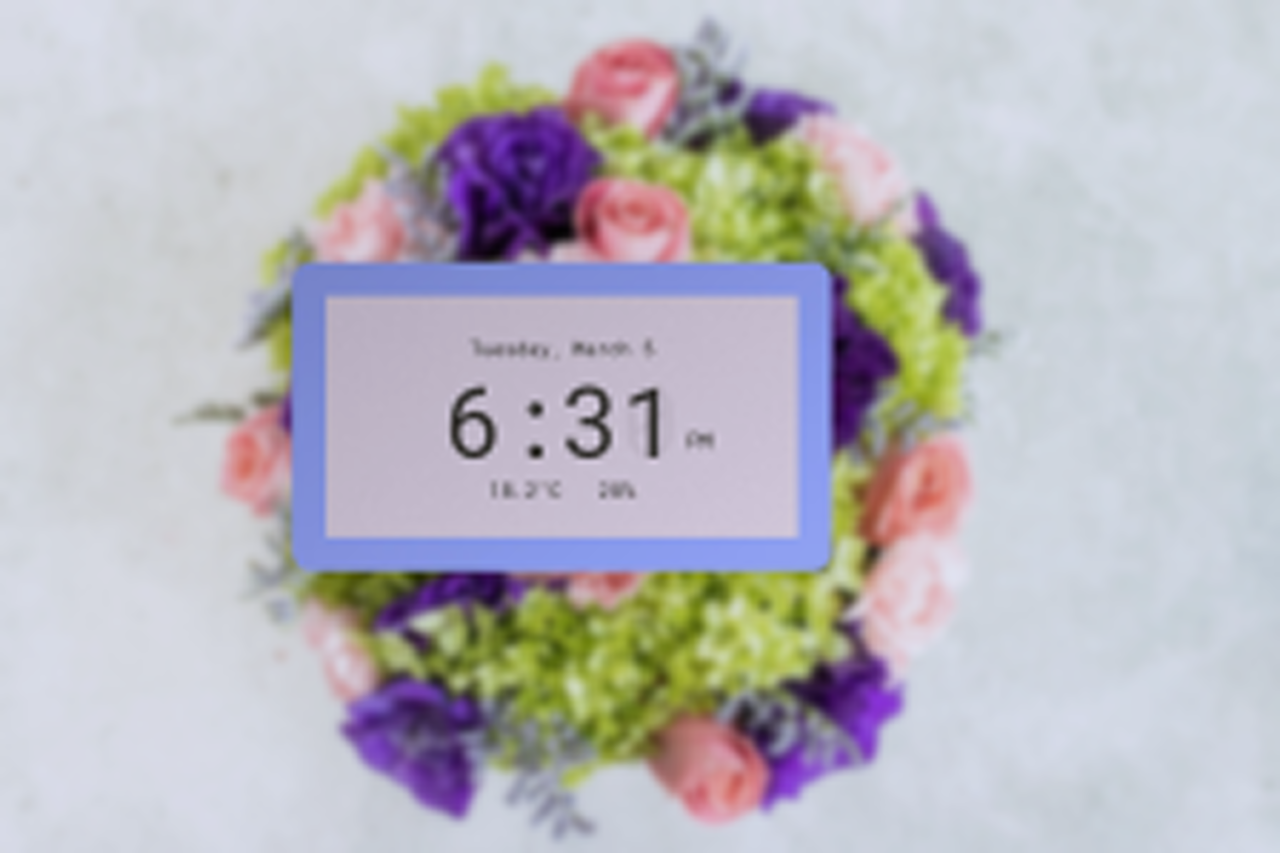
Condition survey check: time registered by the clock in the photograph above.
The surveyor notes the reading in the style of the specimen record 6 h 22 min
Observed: 6 h 31 min
